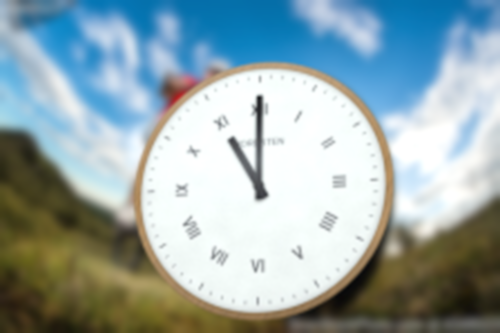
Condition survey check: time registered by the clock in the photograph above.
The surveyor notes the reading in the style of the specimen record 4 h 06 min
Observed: 11 h 00 min
